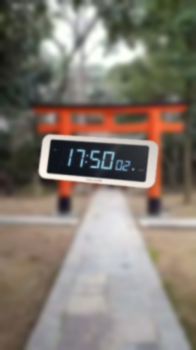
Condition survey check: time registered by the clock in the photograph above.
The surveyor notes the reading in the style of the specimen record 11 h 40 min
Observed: 17 h 50 min
